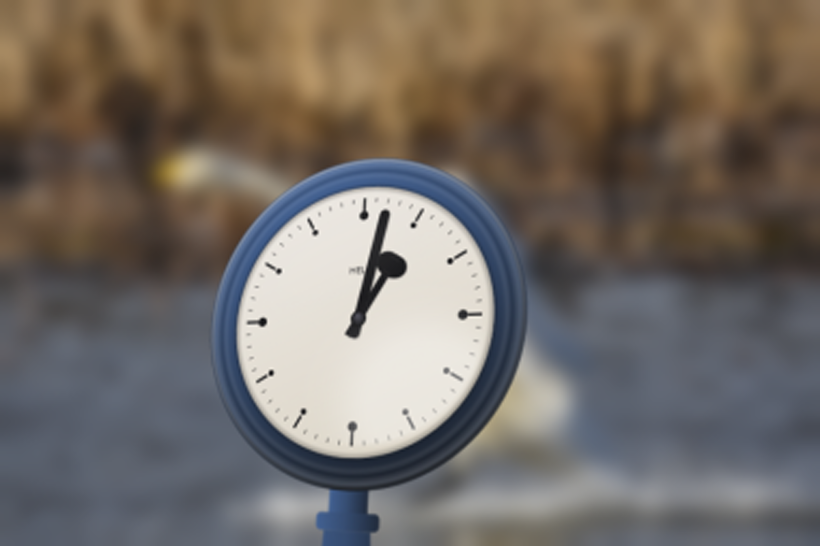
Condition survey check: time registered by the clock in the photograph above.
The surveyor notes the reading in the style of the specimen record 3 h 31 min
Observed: 1 h 02 min
